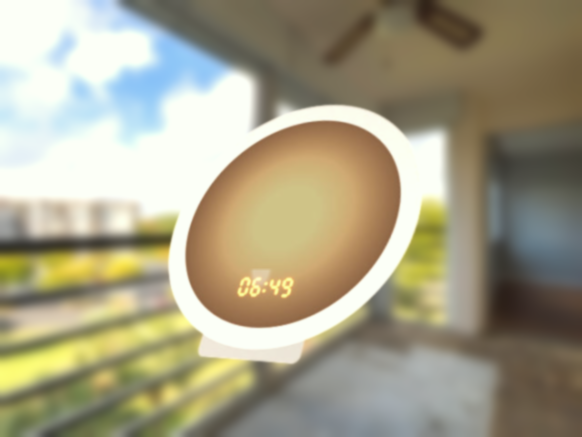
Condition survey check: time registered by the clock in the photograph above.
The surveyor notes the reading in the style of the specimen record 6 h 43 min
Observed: 6 h 49 min
